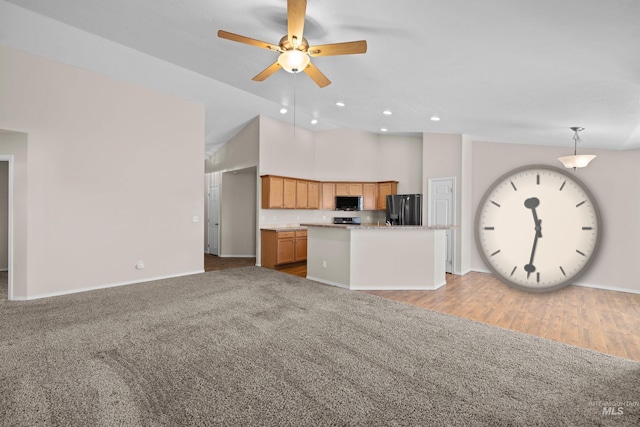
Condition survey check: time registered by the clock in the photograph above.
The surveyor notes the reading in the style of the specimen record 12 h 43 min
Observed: 11 h 32 min
